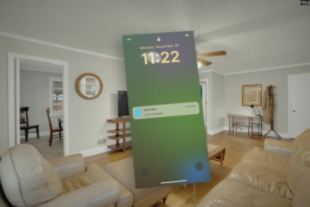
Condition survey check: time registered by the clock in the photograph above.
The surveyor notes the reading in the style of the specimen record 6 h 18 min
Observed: 11 h 22 min
